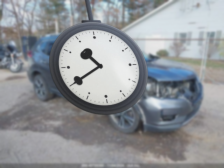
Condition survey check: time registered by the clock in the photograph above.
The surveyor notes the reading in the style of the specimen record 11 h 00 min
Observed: 10 h 40 min
